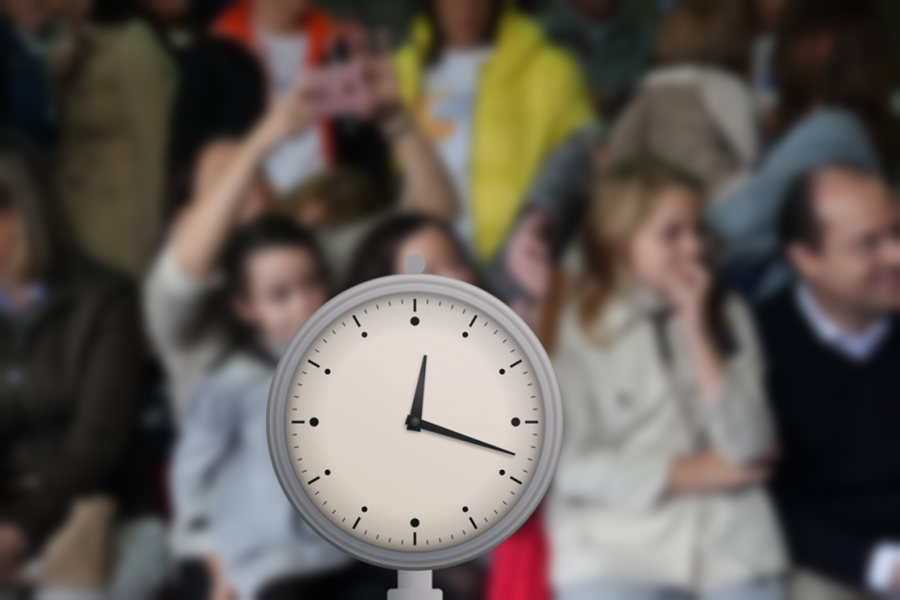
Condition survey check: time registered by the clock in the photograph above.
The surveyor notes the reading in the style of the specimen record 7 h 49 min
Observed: 12 h 18 min
